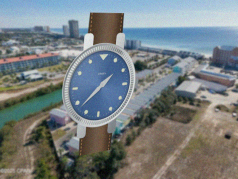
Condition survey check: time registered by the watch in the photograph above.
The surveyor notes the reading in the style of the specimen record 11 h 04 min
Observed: 1 h 38 min
